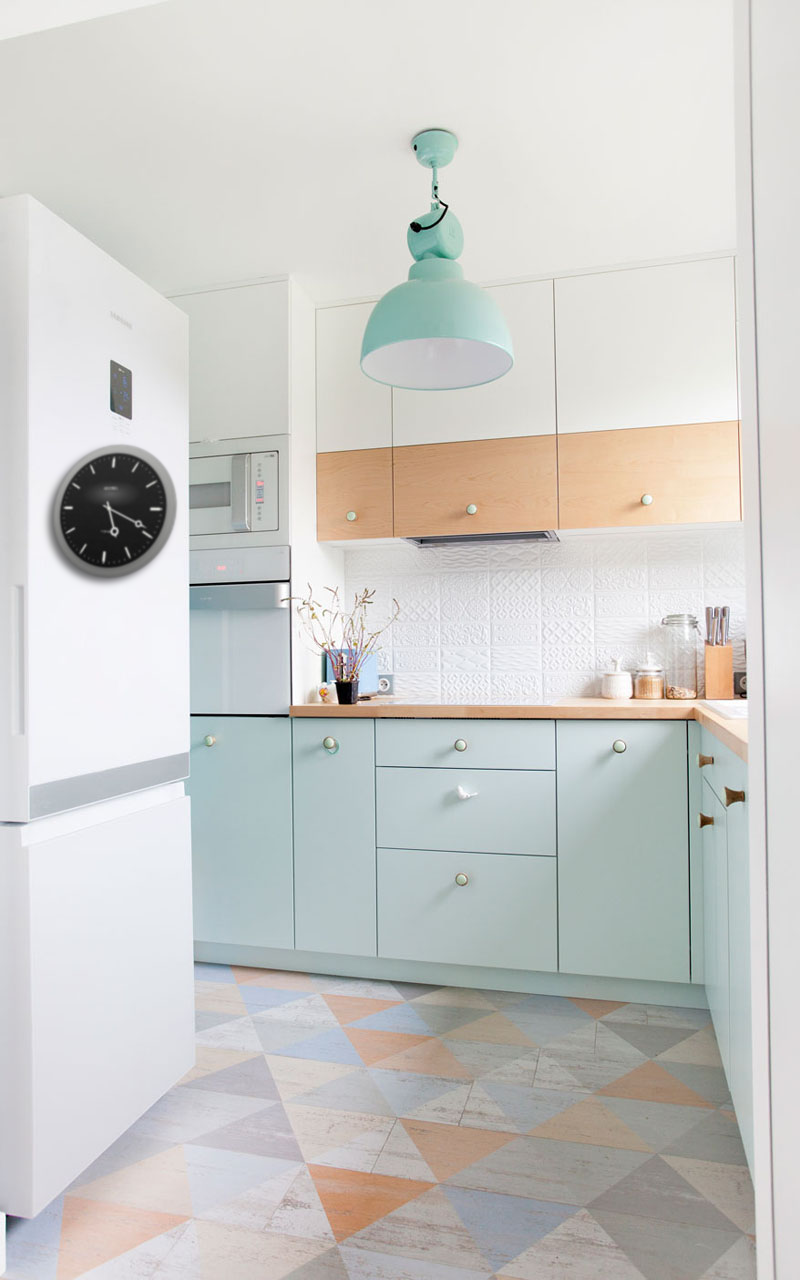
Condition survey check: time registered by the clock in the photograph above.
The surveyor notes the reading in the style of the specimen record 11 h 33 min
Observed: 5 h 19 min
